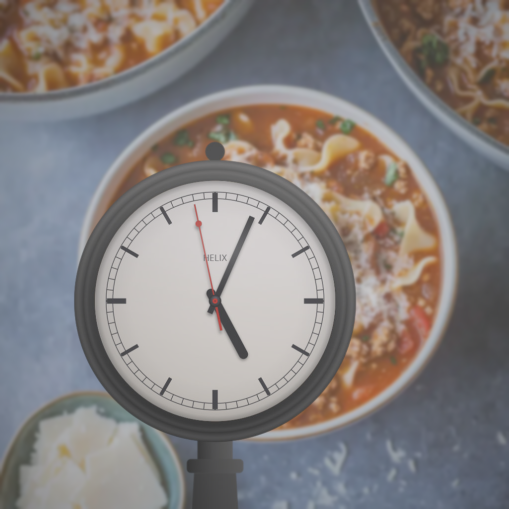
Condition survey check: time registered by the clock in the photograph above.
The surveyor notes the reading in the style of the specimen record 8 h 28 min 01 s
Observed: 5 h 03 min 58 s
